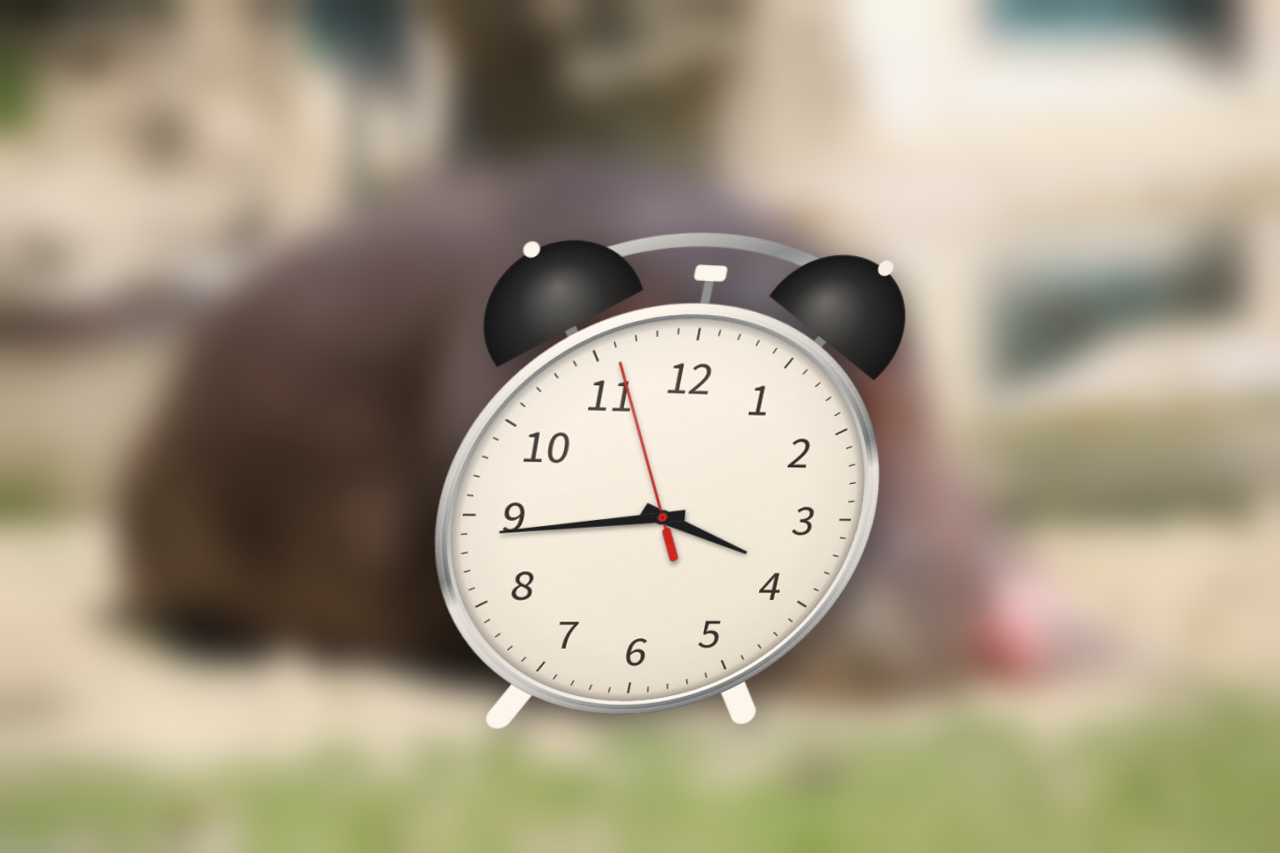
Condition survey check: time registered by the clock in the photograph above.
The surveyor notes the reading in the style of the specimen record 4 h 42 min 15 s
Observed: 3 h 43 min 56 s
